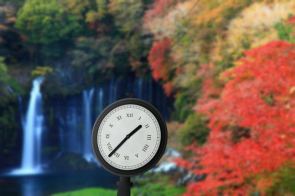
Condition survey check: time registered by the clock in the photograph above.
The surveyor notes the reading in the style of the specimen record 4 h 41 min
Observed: 1 h 37 min
